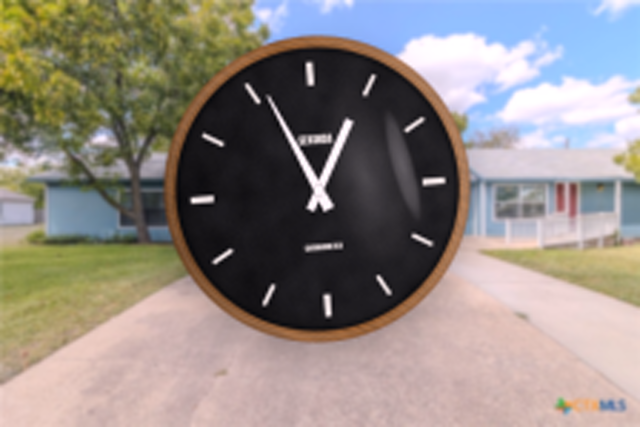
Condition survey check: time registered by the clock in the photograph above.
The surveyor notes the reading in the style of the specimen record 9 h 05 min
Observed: 12 h 56 min
